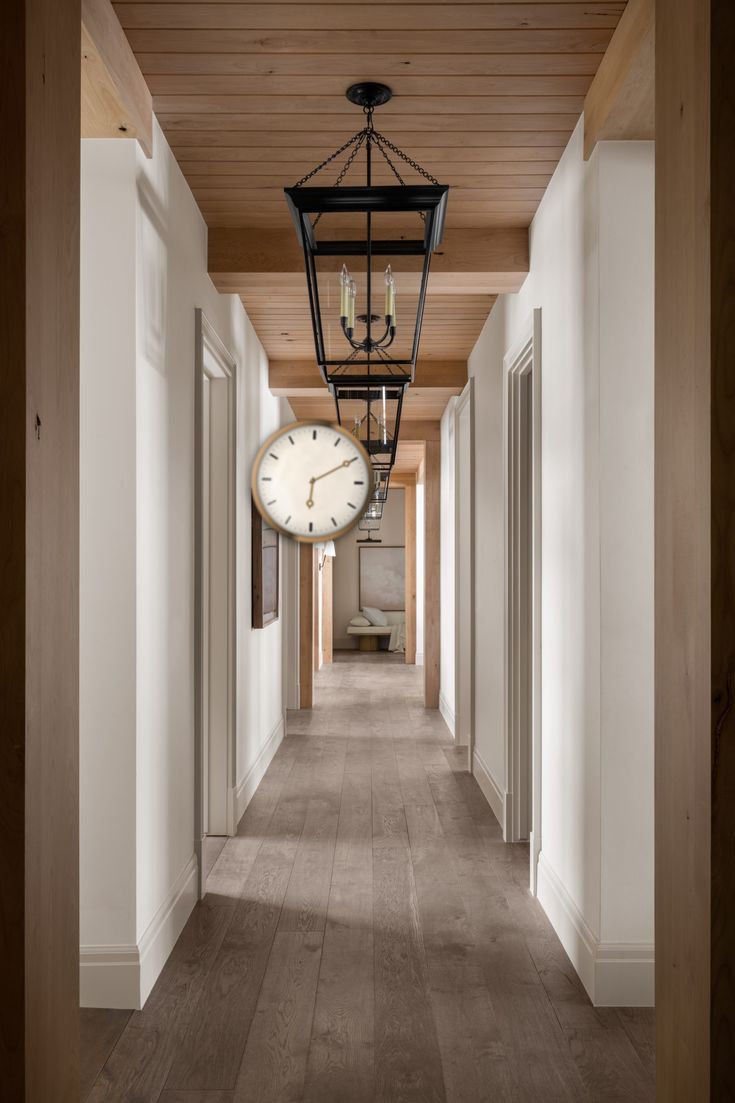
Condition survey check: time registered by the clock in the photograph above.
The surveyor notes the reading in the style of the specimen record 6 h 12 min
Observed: 6 h 10 min
